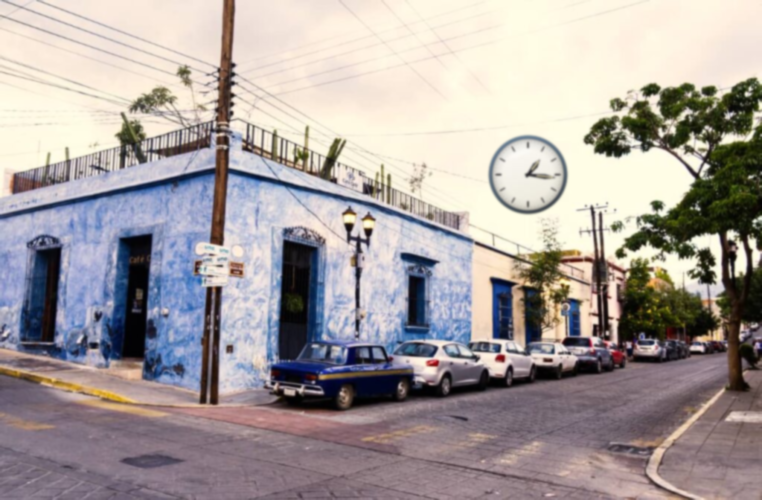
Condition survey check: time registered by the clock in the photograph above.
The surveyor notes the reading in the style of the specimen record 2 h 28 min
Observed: 1 h 16 min
